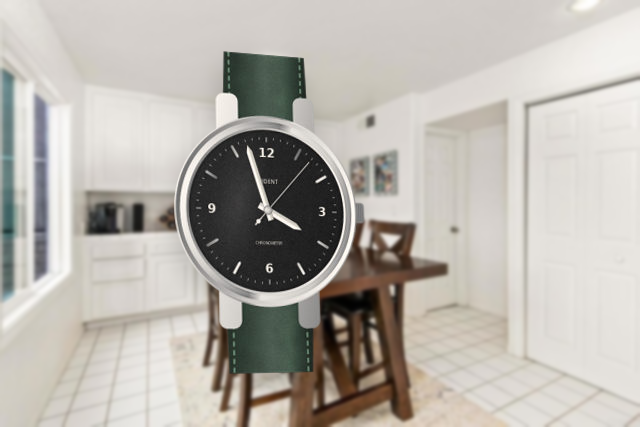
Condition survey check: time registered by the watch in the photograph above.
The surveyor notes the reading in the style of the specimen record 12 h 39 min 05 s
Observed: 3 h 57 min 07 s
